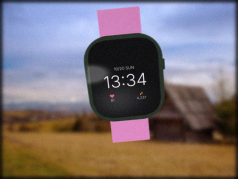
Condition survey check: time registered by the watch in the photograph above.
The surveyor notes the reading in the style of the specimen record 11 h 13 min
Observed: 13 h 34 min
